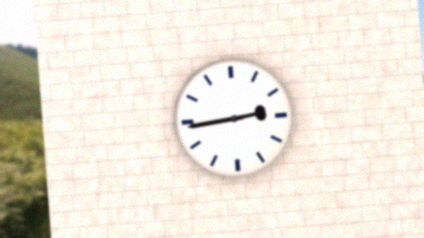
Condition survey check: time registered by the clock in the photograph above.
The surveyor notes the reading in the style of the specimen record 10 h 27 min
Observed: 2 h 44 min
